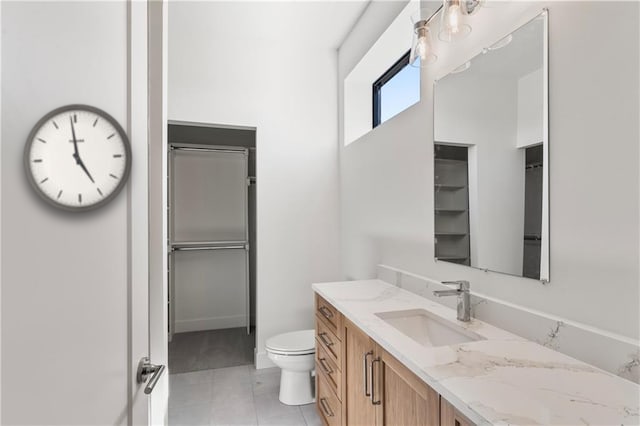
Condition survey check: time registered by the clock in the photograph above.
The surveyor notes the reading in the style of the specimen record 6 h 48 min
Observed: 4 h 59 min
